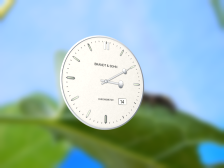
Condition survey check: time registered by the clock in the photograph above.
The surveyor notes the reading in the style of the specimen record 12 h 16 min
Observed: 3 h 10 min
